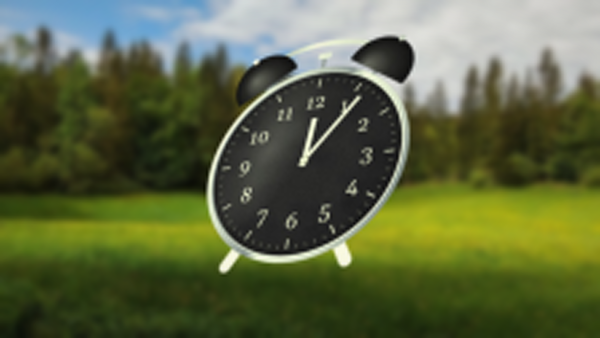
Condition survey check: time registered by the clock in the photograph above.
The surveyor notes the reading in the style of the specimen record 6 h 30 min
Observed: 12 h 06 min
